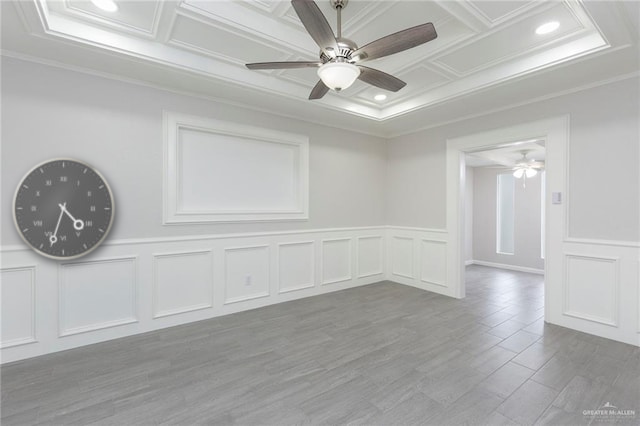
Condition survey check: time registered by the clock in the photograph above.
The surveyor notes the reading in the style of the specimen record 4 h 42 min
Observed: 4 h 33 min
